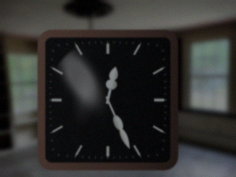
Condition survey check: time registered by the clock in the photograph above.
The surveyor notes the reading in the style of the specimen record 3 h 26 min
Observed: 12 h 26 min
